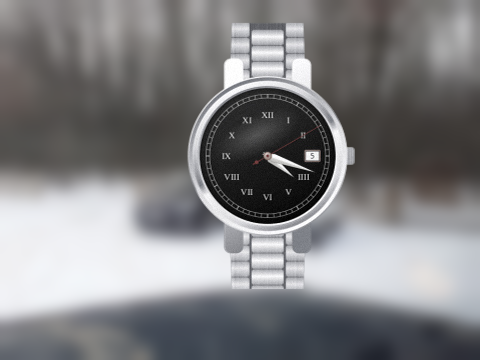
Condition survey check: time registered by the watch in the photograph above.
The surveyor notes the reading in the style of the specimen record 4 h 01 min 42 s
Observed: 4 h 18 min 10 s
